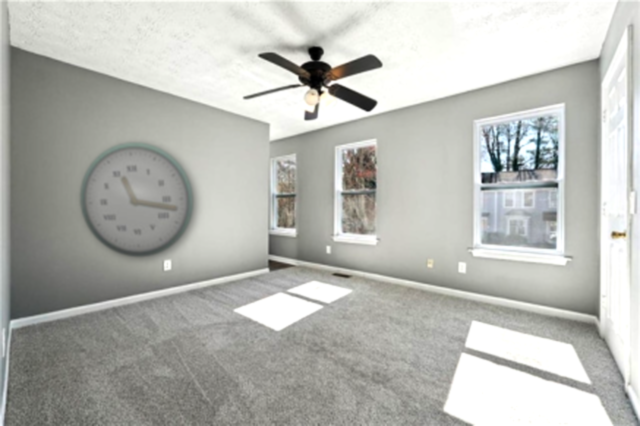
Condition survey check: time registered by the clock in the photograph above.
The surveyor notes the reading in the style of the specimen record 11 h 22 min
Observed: 11 h 17 min
